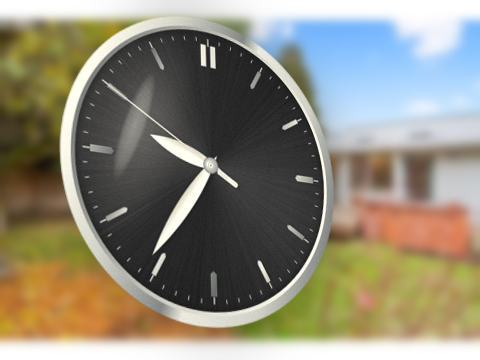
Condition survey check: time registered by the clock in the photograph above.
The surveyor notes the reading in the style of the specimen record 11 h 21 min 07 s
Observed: 9 h 35 min 50 s
